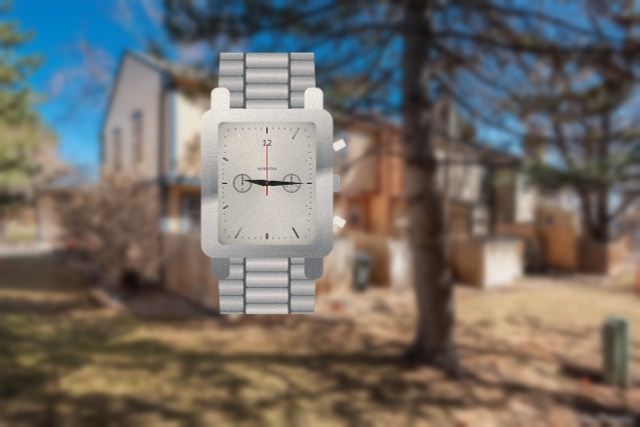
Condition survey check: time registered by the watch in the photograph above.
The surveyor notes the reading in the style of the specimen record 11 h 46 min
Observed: 9 h 15 min
